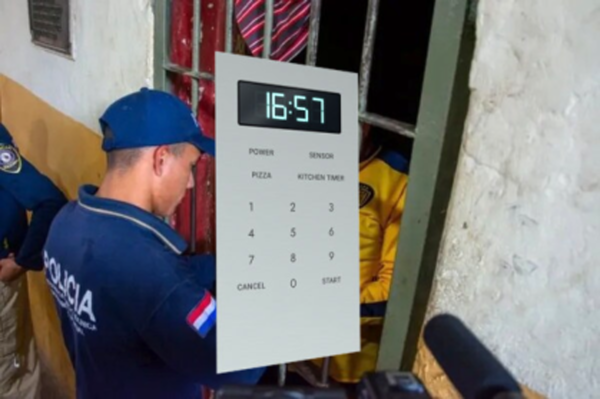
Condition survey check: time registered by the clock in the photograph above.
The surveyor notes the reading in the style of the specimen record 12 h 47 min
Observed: 16 h 57 min
